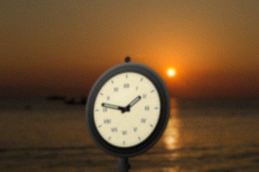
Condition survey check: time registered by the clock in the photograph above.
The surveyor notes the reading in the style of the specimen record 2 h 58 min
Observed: 1 h 47 min
